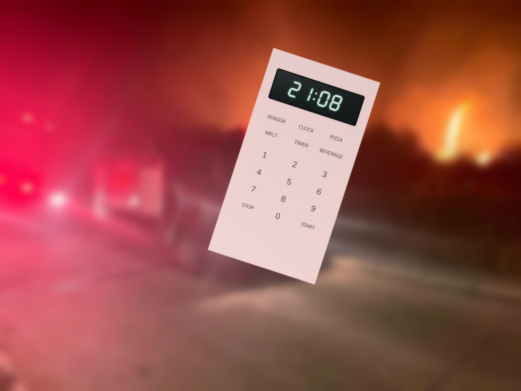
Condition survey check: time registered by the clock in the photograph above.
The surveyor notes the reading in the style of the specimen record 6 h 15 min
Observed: 21 h 08 min
